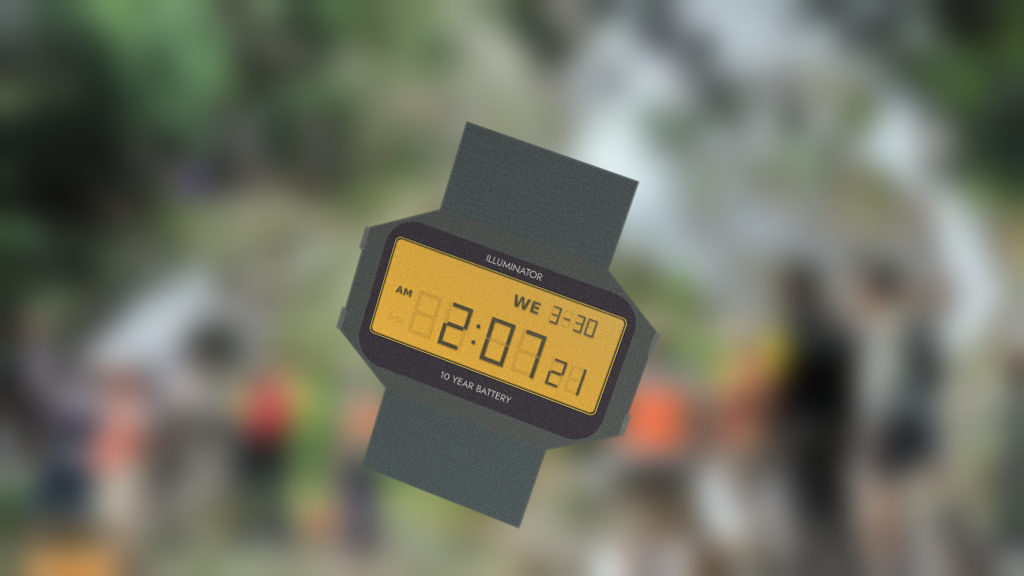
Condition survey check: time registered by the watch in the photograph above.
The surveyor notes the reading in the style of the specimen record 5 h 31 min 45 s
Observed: 2 h 07 min 21 s
